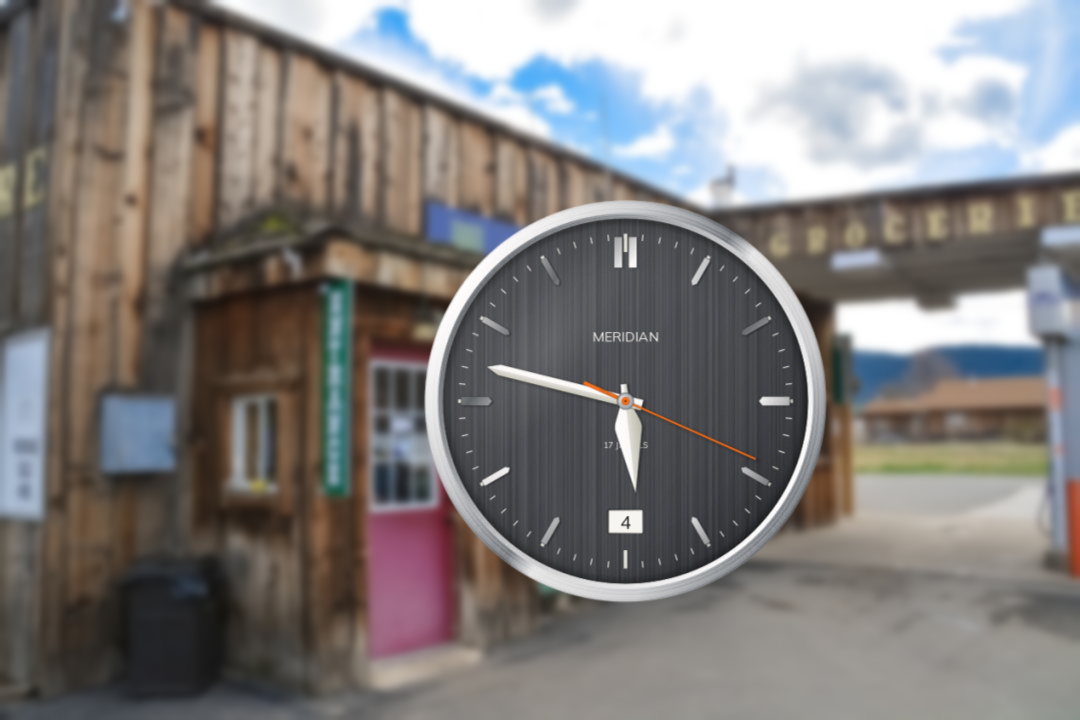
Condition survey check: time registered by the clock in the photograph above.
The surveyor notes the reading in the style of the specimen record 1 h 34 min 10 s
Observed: 5 h 47 min 19 s
